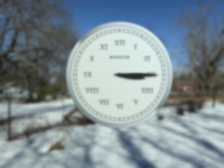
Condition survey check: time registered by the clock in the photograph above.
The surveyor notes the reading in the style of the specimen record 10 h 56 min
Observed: 3 h 15 min
